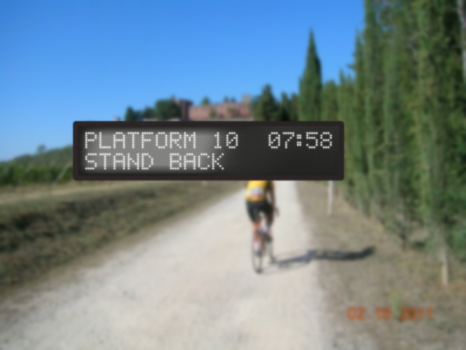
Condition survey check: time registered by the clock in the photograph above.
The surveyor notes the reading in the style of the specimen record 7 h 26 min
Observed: 7 h 58 min
